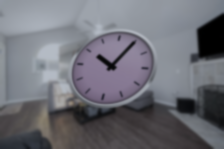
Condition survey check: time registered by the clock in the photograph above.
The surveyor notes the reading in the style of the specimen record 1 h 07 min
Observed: 10 h 05 min
